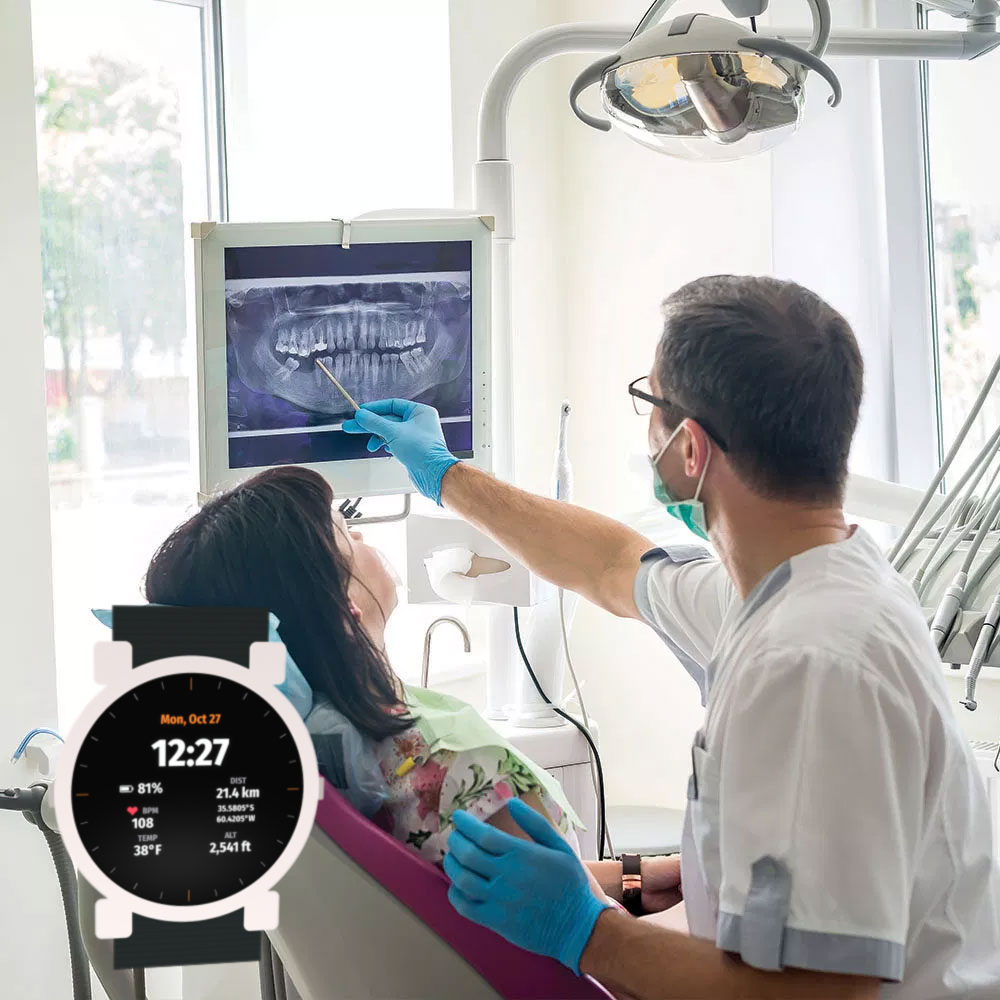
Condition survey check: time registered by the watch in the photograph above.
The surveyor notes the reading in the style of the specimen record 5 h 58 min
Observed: 12 h 27 min
